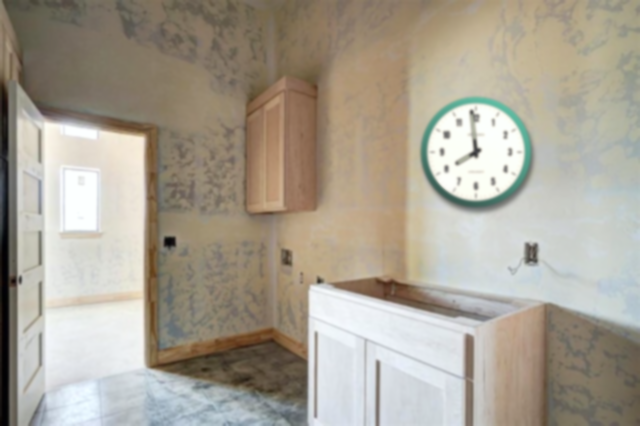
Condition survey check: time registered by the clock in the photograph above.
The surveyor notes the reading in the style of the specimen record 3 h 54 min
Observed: 7 h 59 min
